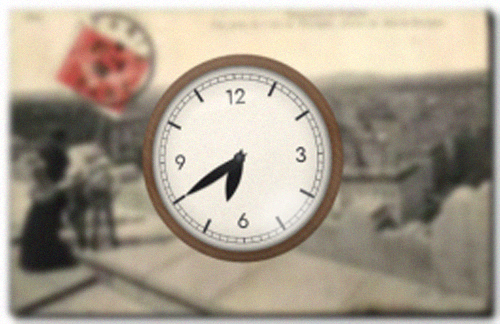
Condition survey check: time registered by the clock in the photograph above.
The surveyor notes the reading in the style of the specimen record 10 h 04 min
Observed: 6 h 40 min
